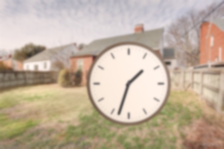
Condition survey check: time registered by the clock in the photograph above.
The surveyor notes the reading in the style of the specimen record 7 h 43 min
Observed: 1 h 33 min
